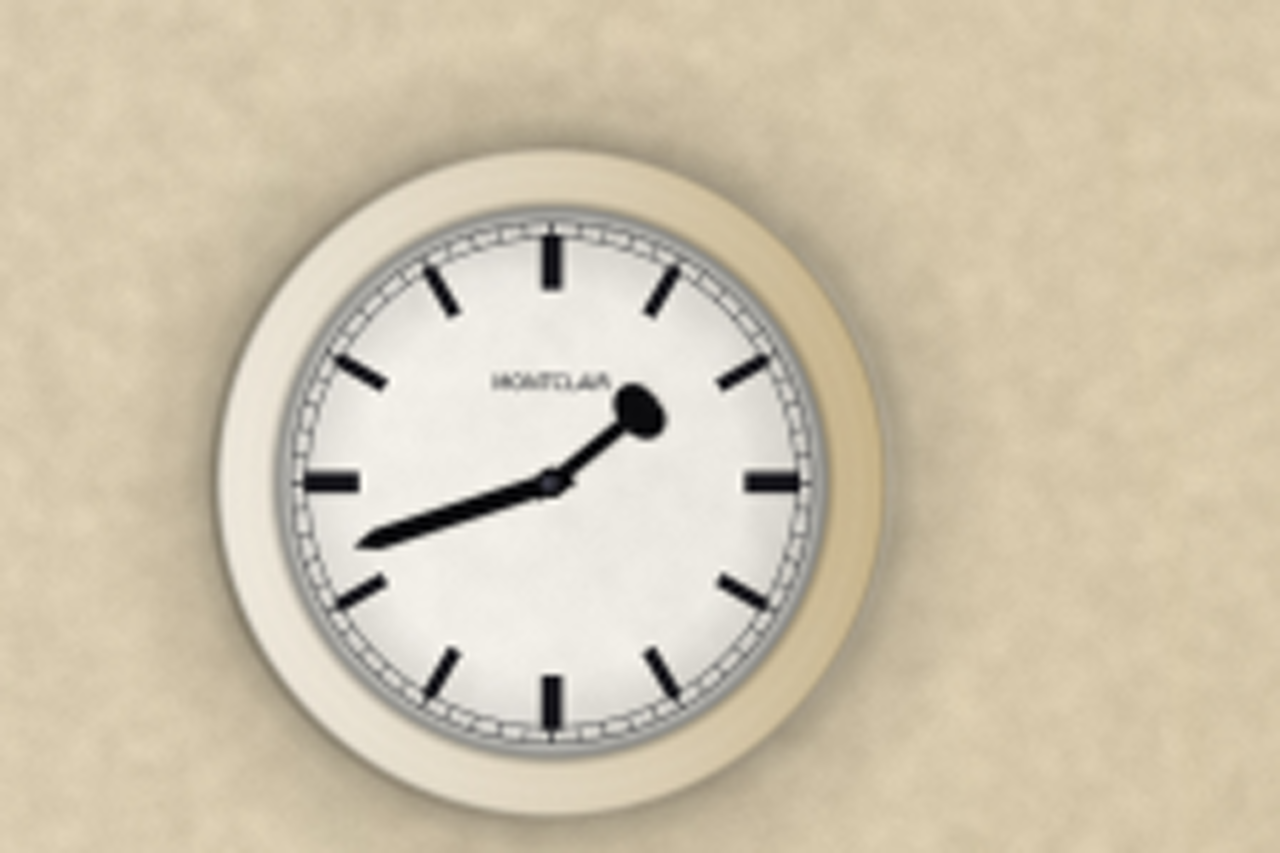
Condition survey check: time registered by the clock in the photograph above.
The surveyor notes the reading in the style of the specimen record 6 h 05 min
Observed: 1 h 42 min
